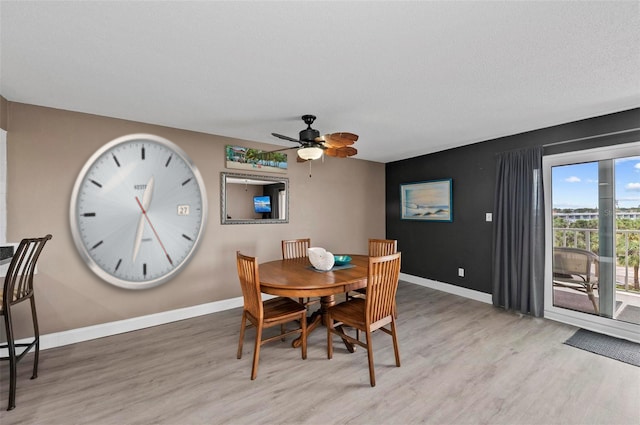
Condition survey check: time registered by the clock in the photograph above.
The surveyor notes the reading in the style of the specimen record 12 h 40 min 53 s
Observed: 12 h 32 min 25 s
